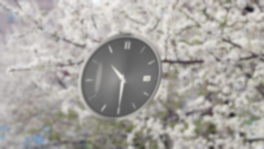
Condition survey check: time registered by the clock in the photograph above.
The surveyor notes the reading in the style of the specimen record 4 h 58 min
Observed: 10 h 30 min
